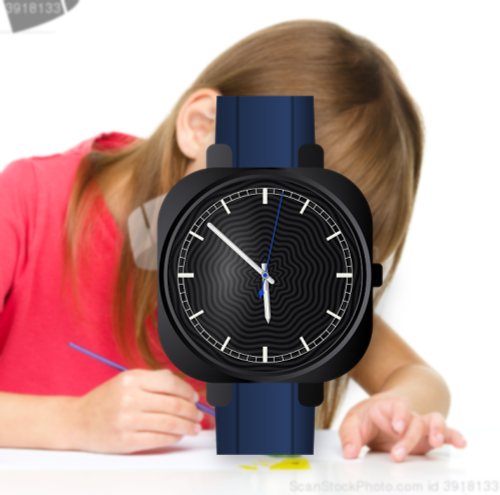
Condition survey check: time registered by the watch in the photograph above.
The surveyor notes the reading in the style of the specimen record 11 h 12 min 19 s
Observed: 5 h 52 min 02 s
